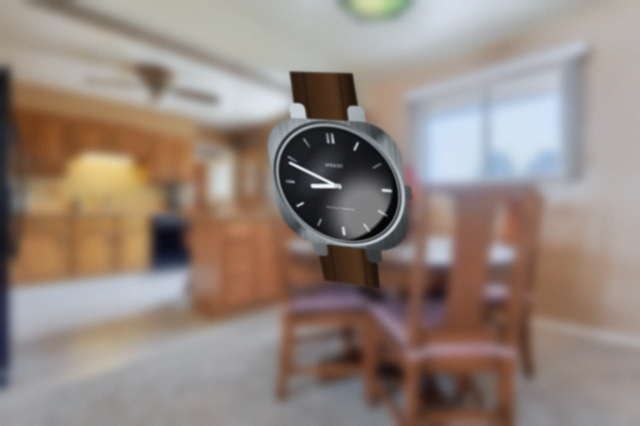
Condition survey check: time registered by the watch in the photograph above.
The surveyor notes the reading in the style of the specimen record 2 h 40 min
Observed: 8 h 49 min
